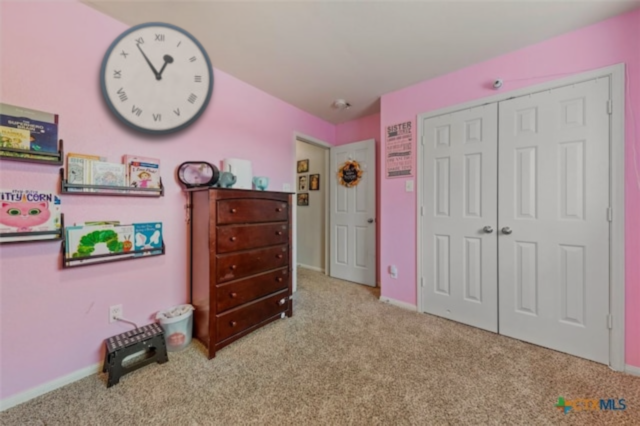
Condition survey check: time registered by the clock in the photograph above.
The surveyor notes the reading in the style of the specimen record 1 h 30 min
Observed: 12 h 54 min
